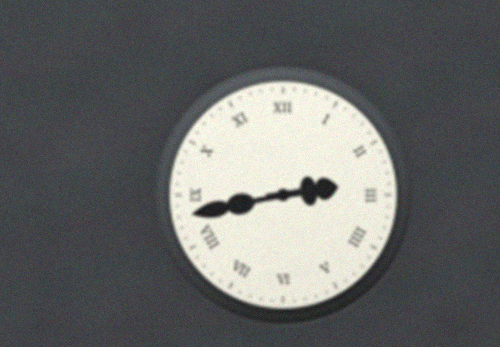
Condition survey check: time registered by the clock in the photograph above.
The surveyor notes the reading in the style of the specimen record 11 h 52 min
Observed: 2 h 43 min
